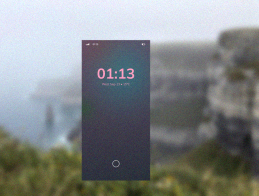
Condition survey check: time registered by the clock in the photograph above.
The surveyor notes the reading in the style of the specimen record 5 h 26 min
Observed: 1 h 13 min
